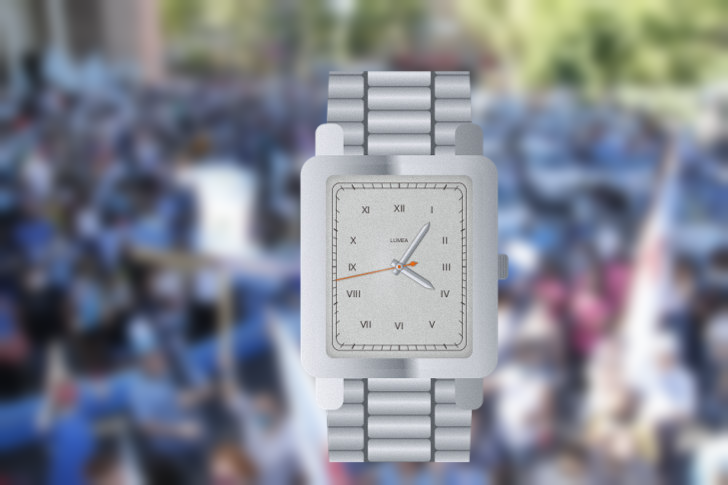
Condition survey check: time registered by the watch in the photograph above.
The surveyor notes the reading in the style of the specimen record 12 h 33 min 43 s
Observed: 4 h 05 min 43 s
